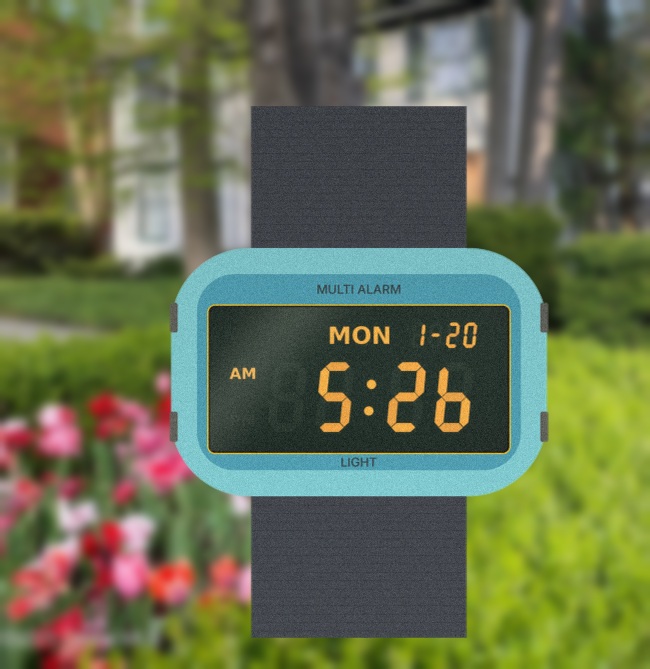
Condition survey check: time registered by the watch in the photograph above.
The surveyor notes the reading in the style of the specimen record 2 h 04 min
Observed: 5 h 26 min
